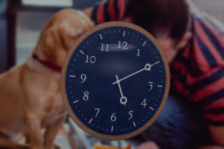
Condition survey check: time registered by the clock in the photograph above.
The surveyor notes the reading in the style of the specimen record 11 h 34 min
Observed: 5 h 10 min
